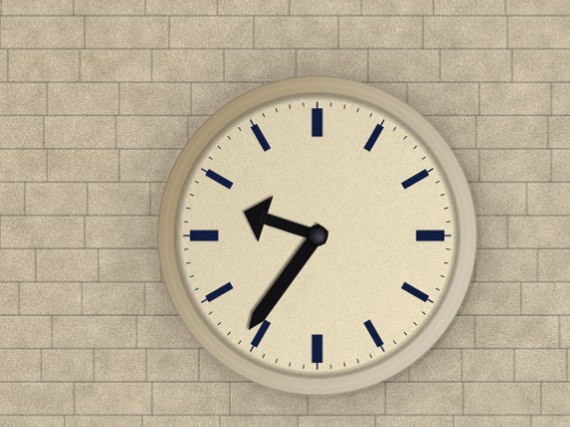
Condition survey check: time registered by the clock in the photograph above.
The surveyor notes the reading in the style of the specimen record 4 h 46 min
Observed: 9 h 36 min
